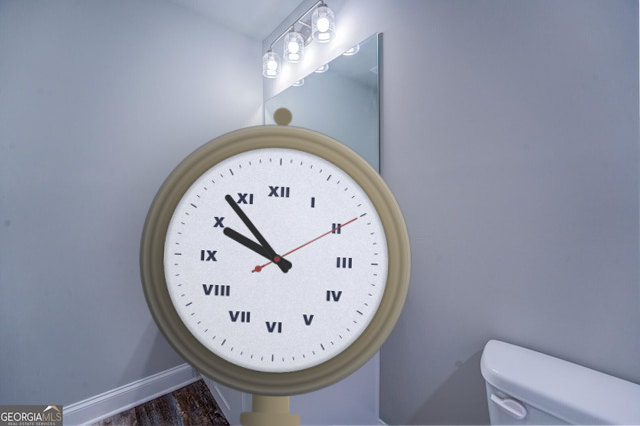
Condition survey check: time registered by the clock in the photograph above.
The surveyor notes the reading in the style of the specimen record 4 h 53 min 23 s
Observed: 9 h 53 min 10 s
